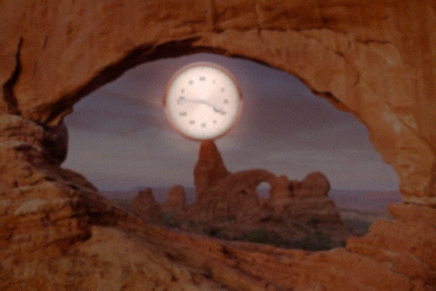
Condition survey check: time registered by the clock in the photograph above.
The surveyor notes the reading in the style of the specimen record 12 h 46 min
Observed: 3 h 46 min
